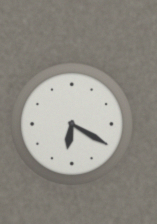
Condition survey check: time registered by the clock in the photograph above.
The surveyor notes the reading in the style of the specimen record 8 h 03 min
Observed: 6 h 20 min
